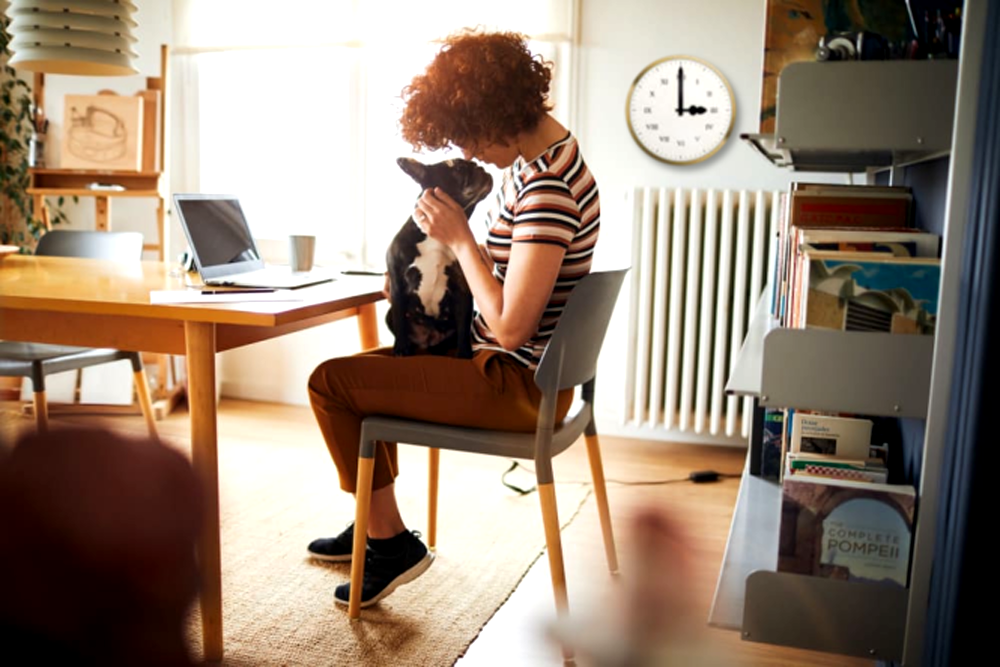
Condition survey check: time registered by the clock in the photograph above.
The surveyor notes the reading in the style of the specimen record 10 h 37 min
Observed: 3 h 00 min
